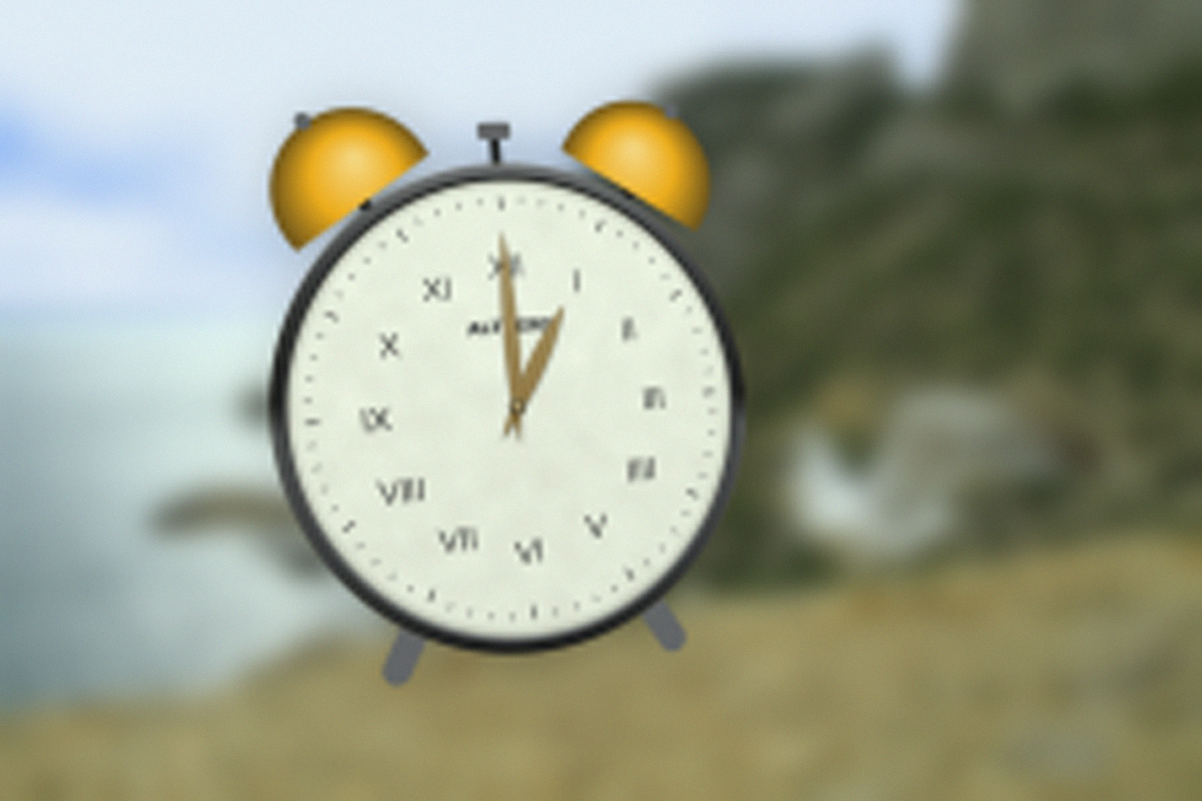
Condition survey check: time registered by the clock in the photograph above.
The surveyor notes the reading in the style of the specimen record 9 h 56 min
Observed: 1 h 00 min
